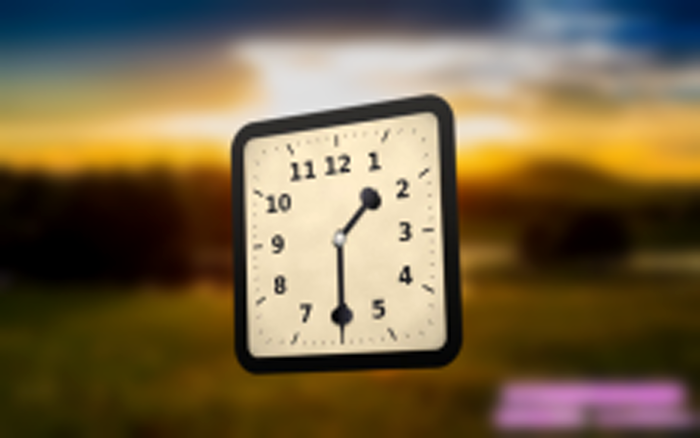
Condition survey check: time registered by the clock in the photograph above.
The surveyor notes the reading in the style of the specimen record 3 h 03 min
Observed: 1 h 30 min
